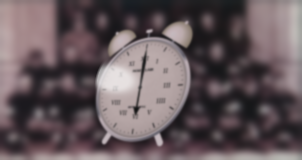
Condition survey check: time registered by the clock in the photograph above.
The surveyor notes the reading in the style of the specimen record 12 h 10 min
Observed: 6 h 00 min
